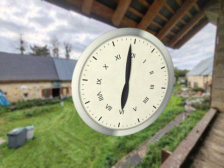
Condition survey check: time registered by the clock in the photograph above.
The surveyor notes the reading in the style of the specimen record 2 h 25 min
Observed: 5 h 59 min
